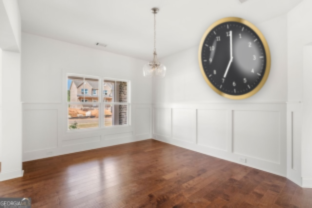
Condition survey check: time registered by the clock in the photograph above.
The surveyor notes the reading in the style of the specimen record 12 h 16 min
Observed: 7 h 01 min
